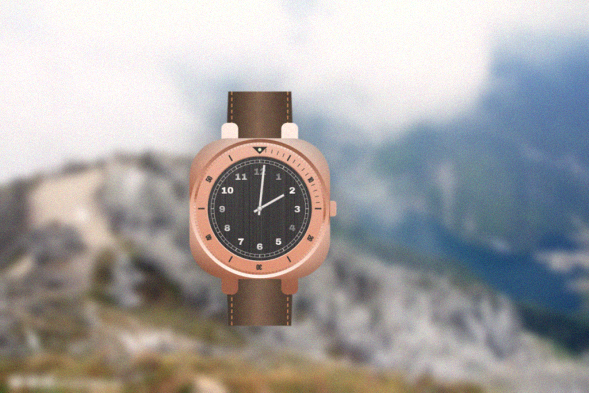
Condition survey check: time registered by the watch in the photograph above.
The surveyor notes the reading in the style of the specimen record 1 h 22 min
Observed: 2 h 01 min
